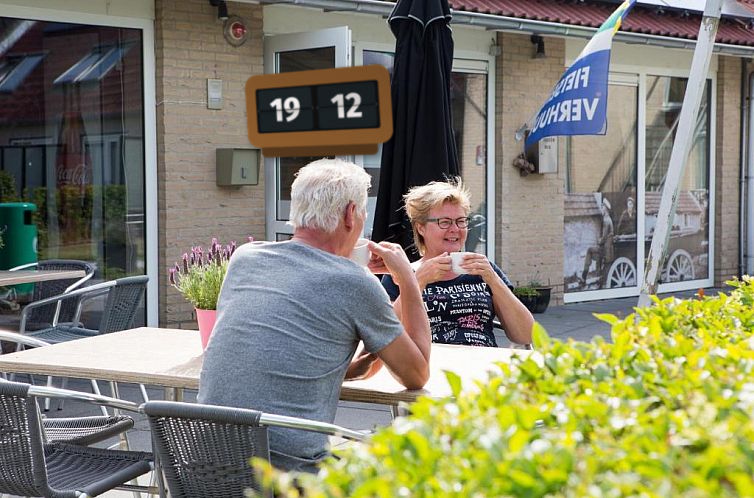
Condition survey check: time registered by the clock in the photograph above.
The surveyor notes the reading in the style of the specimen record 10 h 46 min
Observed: 19 h 12 min
